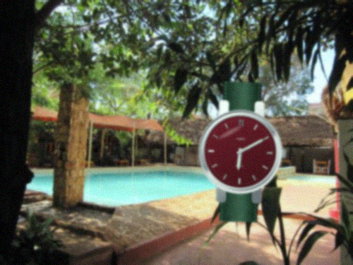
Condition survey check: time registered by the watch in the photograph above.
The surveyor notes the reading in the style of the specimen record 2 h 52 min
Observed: 6 h 10 min
